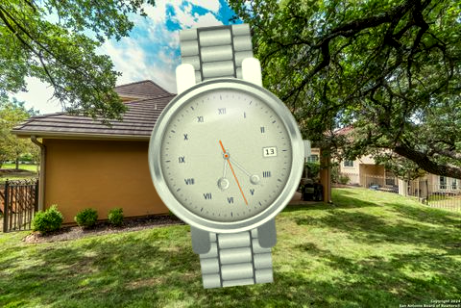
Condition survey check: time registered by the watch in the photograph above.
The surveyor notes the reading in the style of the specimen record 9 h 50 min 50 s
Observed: 6 h 22 min 27 s
